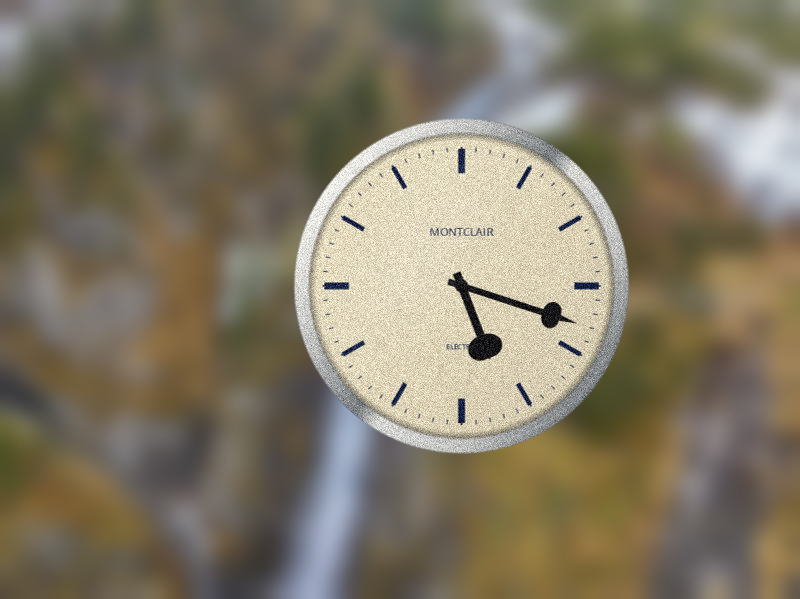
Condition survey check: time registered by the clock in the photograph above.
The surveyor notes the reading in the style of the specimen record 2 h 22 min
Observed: 5 h 18 min
